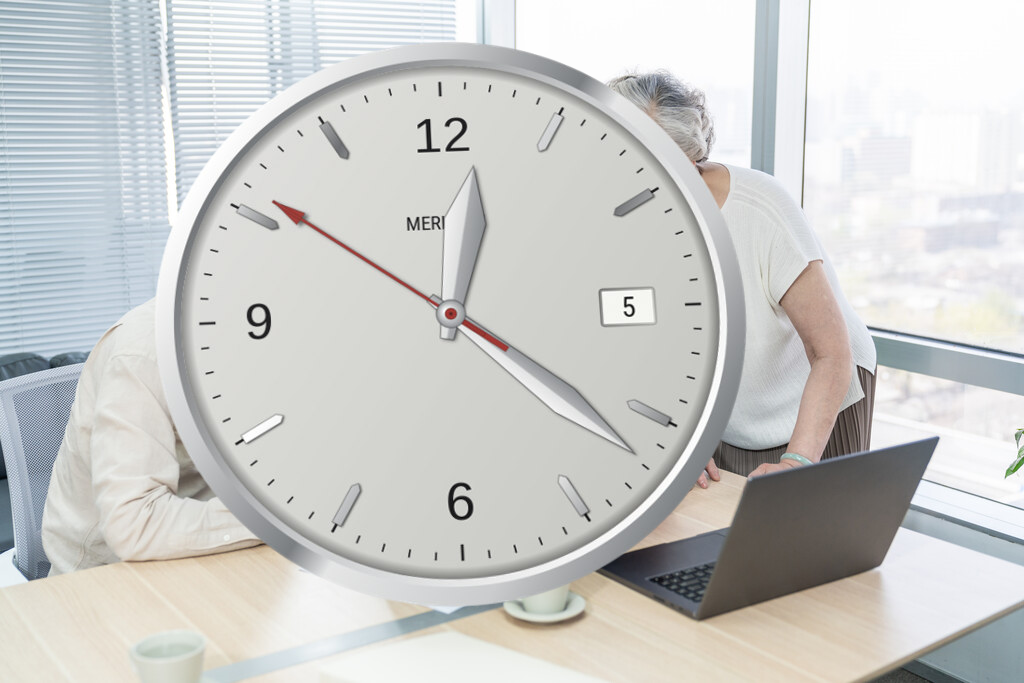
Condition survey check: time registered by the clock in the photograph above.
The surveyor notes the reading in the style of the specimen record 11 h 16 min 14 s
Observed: 12 h 21 min 51 s
